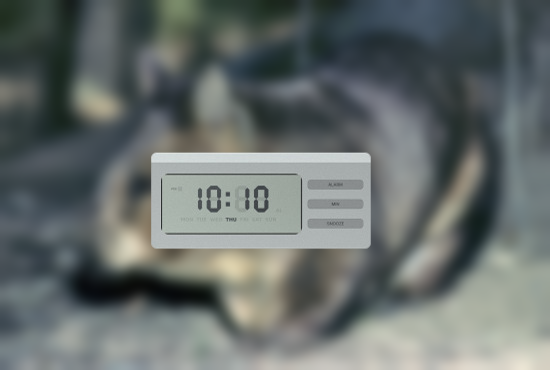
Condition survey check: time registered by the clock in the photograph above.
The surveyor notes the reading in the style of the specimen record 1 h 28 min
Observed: 10 h 10 min
